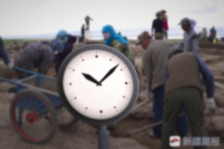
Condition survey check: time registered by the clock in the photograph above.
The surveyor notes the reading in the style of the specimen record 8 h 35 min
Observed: 10 h 08 min
